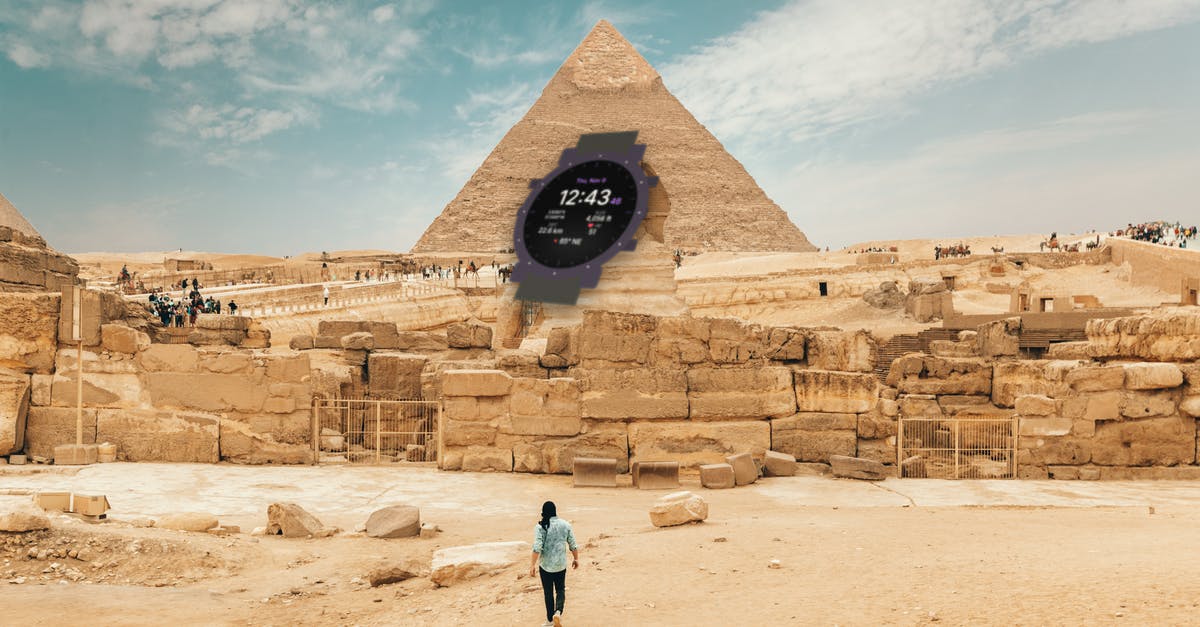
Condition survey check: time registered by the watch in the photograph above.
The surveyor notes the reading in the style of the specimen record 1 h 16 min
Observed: 12 h 43 min
